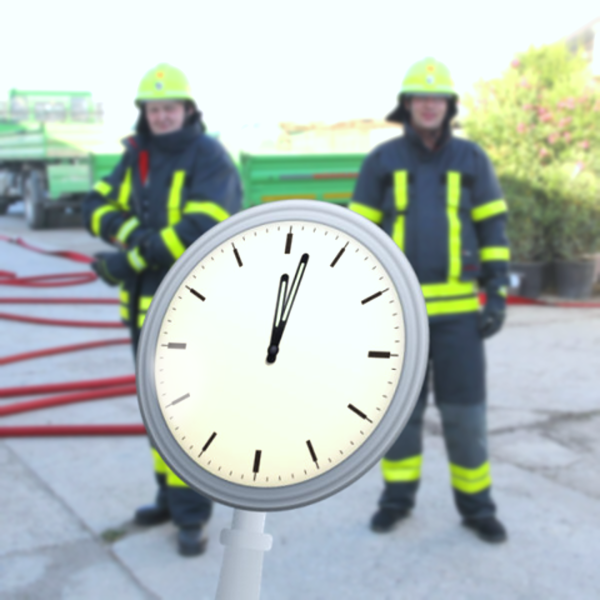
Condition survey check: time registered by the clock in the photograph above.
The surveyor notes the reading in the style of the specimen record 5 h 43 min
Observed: 12 h 02 min
